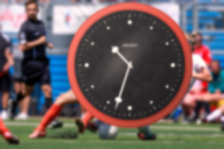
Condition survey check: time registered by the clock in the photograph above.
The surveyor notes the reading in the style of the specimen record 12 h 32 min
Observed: 10 h 33 min
